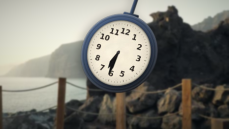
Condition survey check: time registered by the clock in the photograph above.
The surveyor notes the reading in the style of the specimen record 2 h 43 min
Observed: 6 h 31 min
